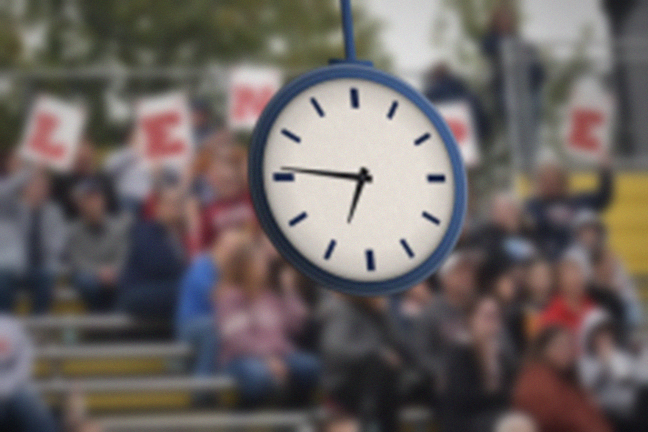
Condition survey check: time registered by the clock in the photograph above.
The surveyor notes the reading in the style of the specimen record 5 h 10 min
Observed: 6 h 46 min
